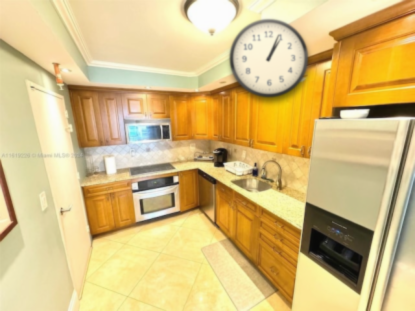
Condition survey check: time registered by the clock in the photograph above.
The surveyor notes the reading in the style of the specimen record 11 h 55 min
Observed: 1 h 04 min
